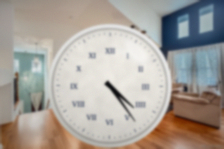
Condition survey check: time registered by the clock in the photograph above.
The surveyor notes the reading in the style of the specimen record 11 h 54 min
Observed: 4 h 24 min
